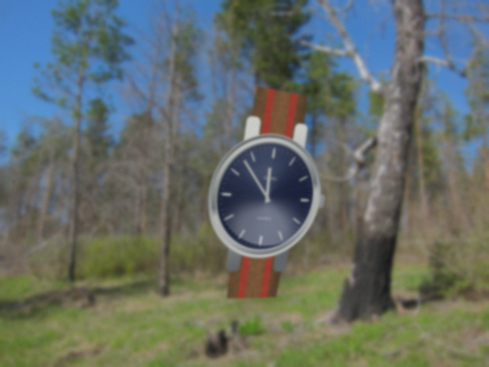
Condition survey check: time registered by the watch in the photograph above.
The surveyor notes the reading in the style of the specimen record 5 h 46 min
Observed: 11 h 53 min
